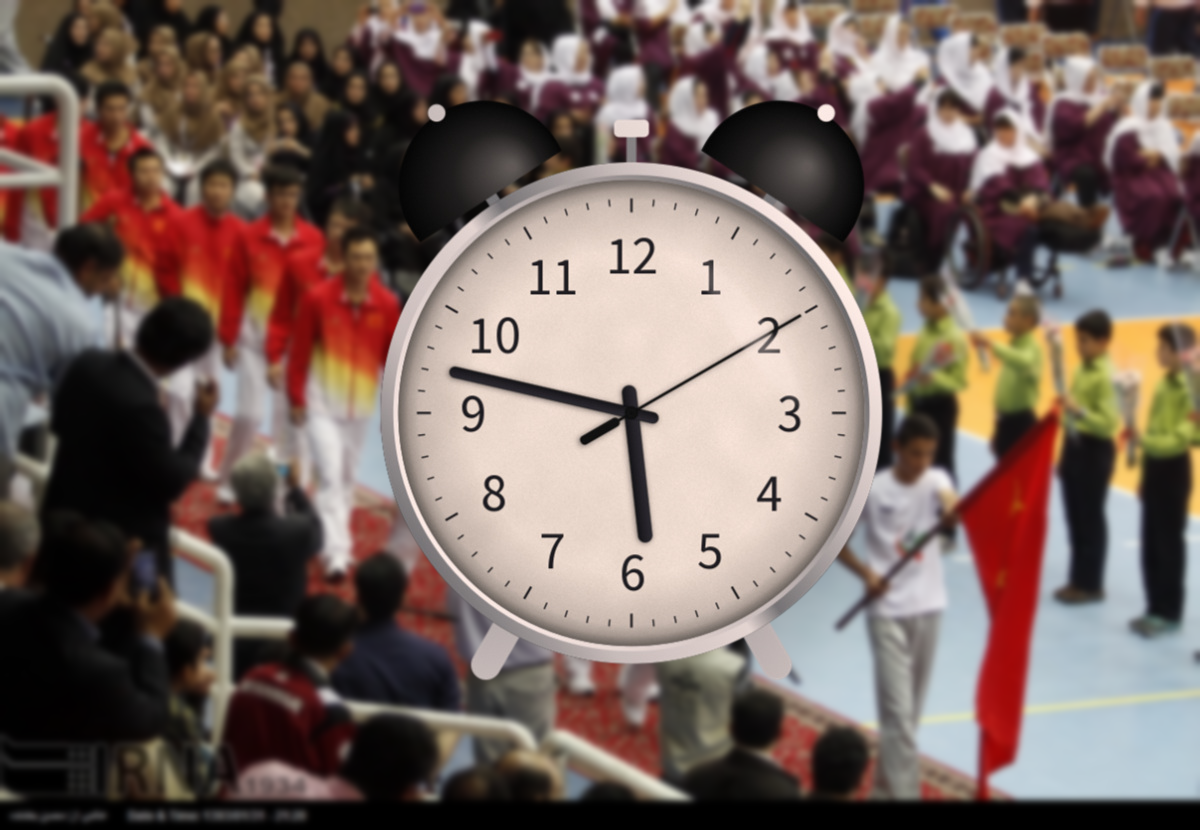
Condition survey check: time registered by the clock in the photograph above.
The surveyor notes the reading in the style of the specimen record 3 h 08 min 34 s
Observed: 5 h 47 min 10 s
